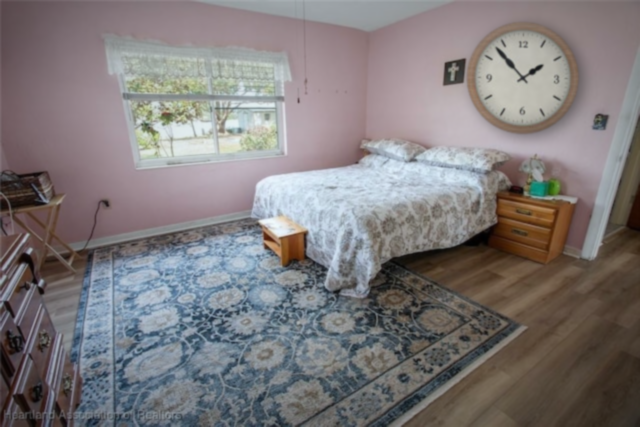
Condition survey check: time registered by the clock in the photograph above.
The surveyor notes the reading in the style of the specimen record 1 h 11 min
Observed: 1 h 53 min
